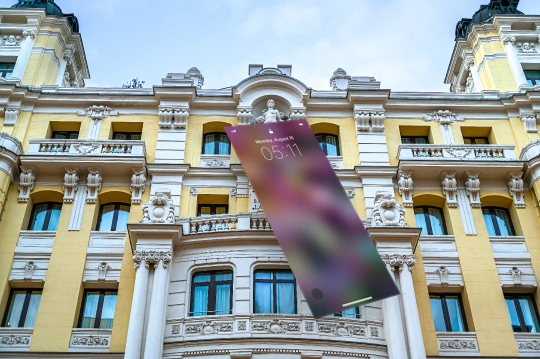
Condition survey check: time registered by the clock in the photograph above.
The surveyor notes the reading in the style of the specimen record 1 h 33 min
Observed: 5 h 11 min
